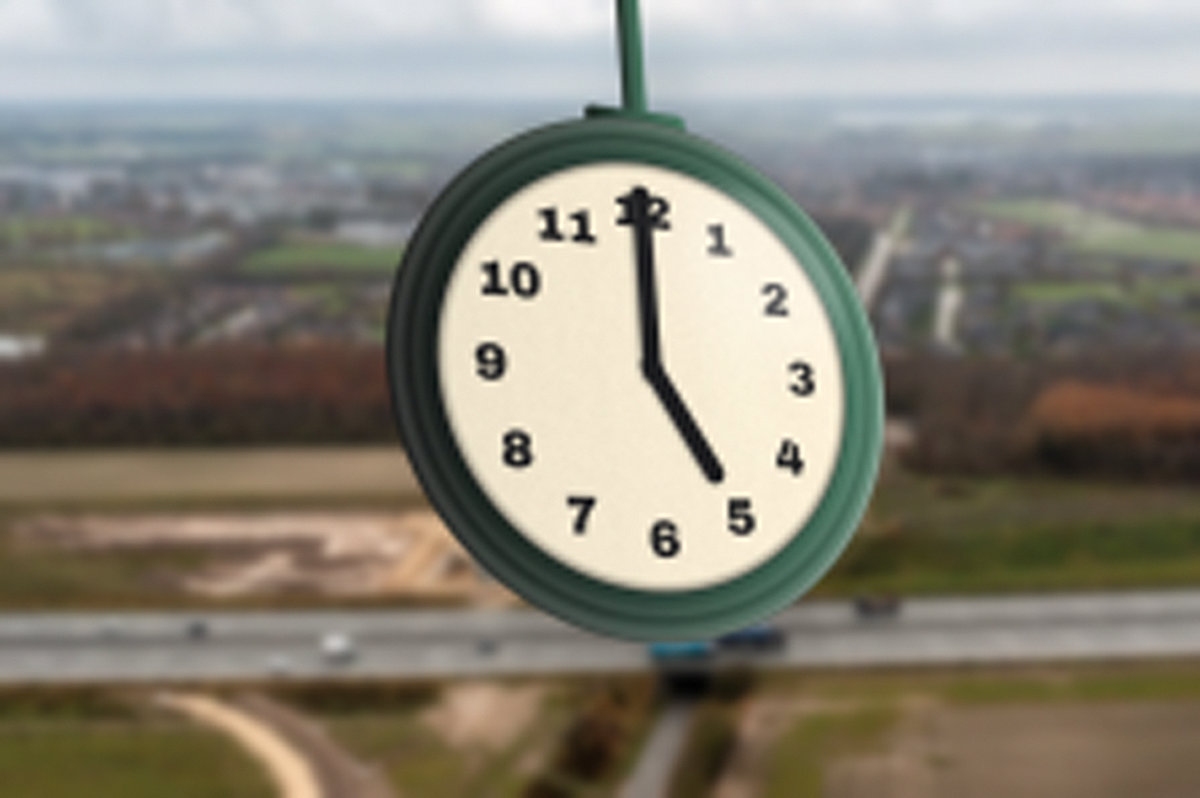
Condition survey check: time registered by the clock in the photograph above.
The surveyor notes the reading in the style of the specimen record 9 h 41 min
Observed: 5 h 00 min
